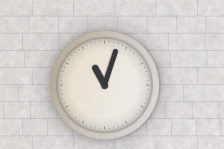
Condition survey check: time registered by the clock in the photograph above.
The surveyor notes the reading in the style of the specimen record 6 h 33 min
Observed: 11 h 03 min
